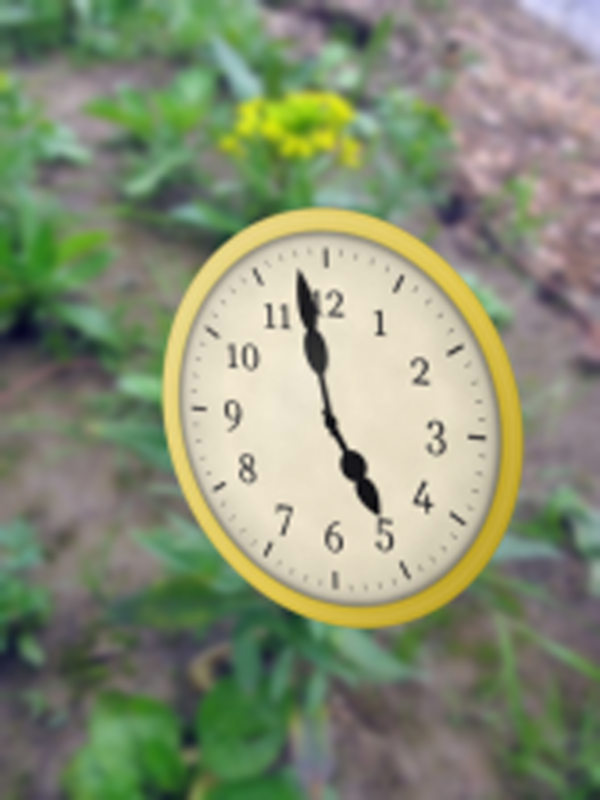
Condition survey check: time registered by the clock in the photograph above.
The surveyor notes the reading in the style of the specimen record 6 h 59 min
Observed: 4 h 58 min
